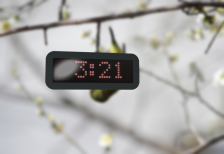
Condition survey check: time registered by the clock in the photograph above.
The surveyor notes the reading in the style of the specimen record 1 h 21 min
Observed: 3 h 21 min
